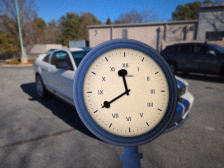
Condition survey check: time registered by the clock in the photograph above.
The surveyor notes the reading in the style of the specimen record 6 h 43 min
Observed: 11 h 40 min
